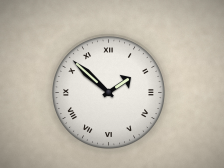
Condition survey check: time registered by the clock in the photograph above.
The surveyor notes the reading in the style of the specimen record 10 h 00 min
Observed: 1 h 52 min
